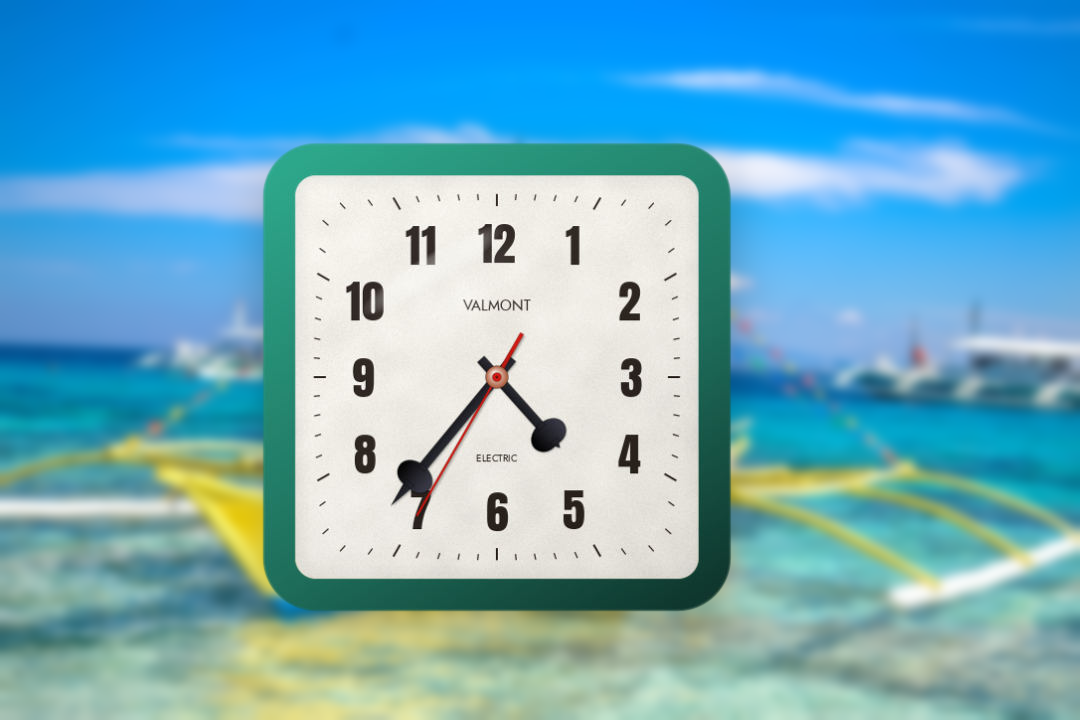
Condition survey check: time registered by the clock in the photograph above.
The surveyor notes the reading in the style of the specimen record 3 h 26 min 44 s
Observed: 4 h 36 min 35 s
